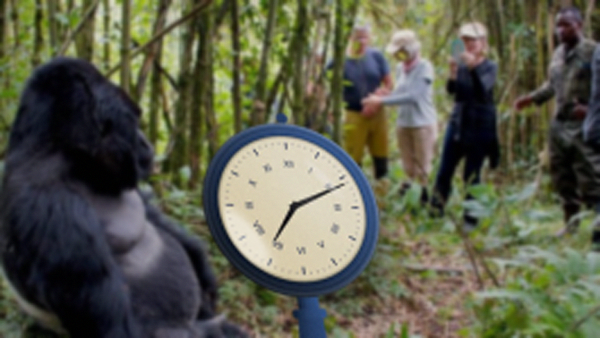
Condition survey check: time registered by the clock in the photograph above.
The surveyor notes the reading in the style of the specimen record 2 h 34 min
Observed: 7 h 11 min
